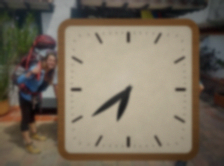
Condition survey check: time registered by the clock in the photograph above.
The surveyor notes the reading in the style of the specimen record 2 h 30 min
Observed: 6 h 39 min
